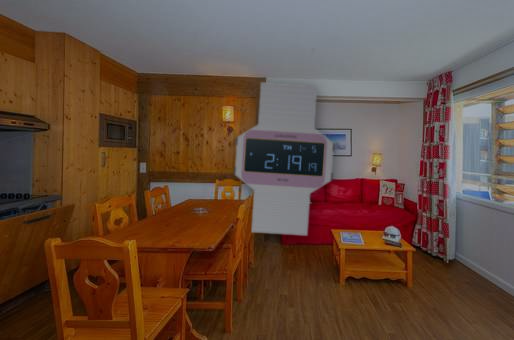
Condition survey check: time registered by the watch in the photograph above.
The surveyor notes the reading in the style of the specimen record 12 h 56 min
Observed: 2 h 19 min
